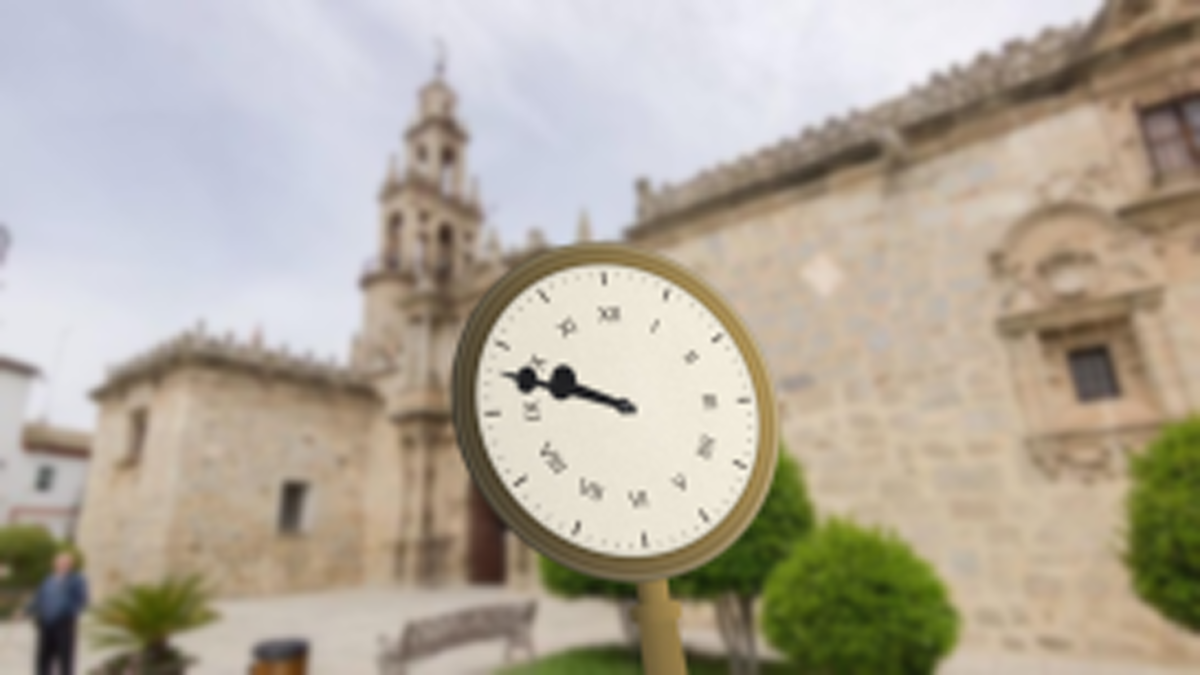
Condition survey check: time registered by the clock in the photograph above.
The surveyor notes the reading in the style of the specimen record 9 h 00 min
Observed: 9 h 48 min
